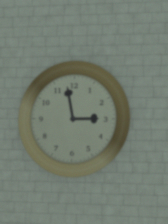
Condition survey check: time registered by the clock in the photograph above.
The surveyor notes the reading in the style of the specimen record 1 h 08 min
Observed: 2 h 58 min
